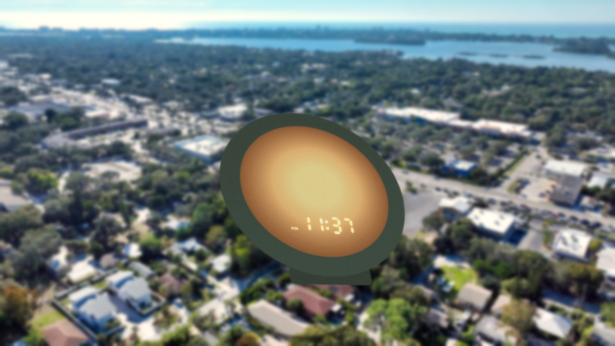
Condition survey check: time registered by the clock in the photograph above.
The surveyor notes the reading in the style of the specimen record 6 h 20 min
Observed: 11 h 37 min
